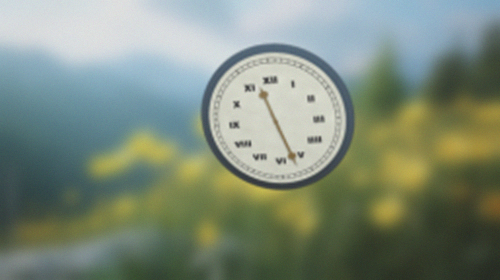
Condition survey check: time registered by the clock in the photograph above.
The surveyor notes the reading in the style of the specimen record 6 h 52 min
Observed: 11 h 27 min
